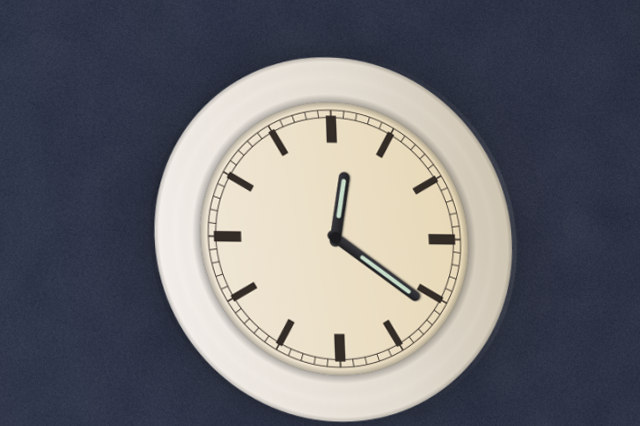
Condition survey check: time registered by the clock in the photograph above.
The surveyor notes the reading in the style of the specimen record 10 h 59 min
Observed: 12 h 21 min
